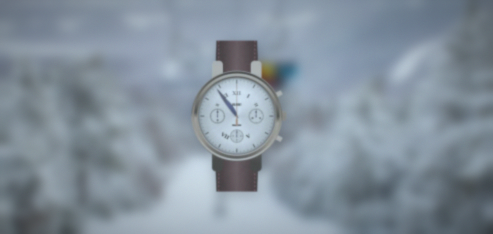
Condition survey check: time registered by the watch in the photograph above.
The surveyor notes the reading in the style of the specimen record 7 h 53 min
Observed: 10 h 54 min
